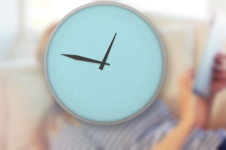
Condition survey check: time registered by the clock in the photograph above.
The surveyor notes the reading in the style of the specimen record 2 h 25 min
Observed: 12 h 47 min
